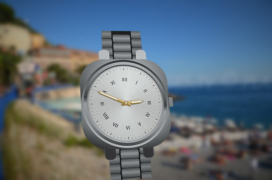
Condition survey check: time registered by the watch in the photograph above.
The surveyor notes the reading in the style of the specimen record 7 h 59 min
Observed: 2 h 49 min
